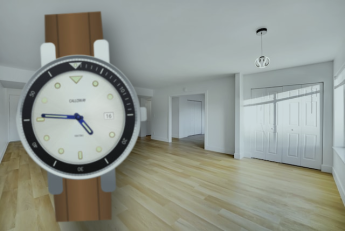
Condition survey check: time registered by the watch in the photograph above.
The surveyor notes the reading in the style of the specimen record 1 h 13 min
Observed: 4 h 46 min
